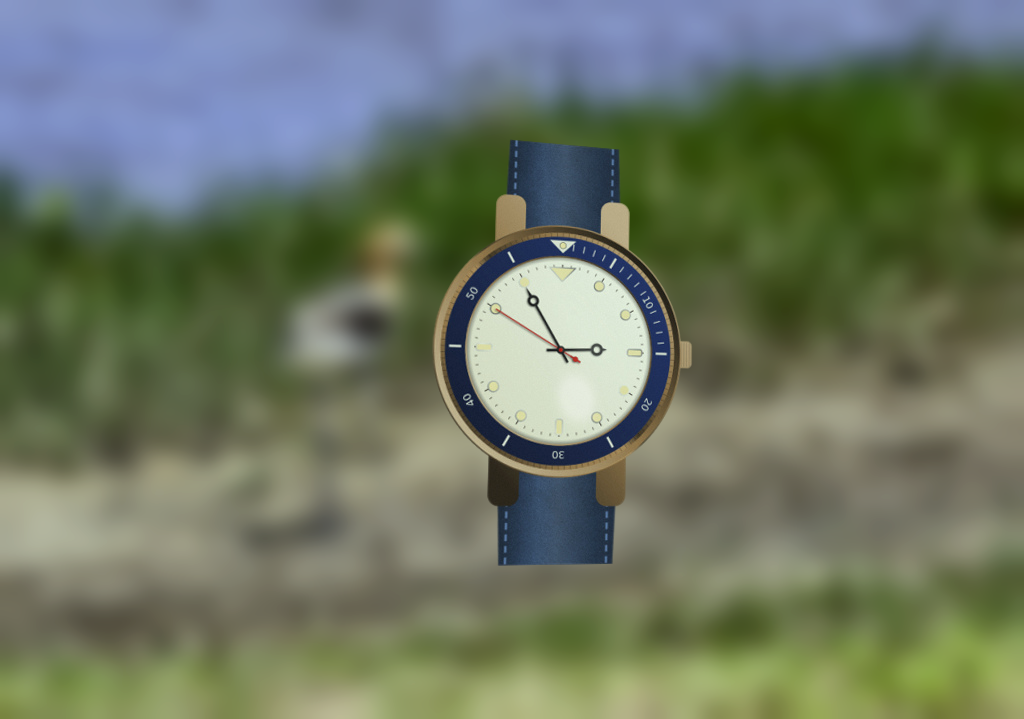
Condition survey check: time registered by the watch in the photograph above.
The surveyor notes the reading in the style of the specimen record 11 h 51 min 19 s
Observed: 2 h 54 min 50 s
